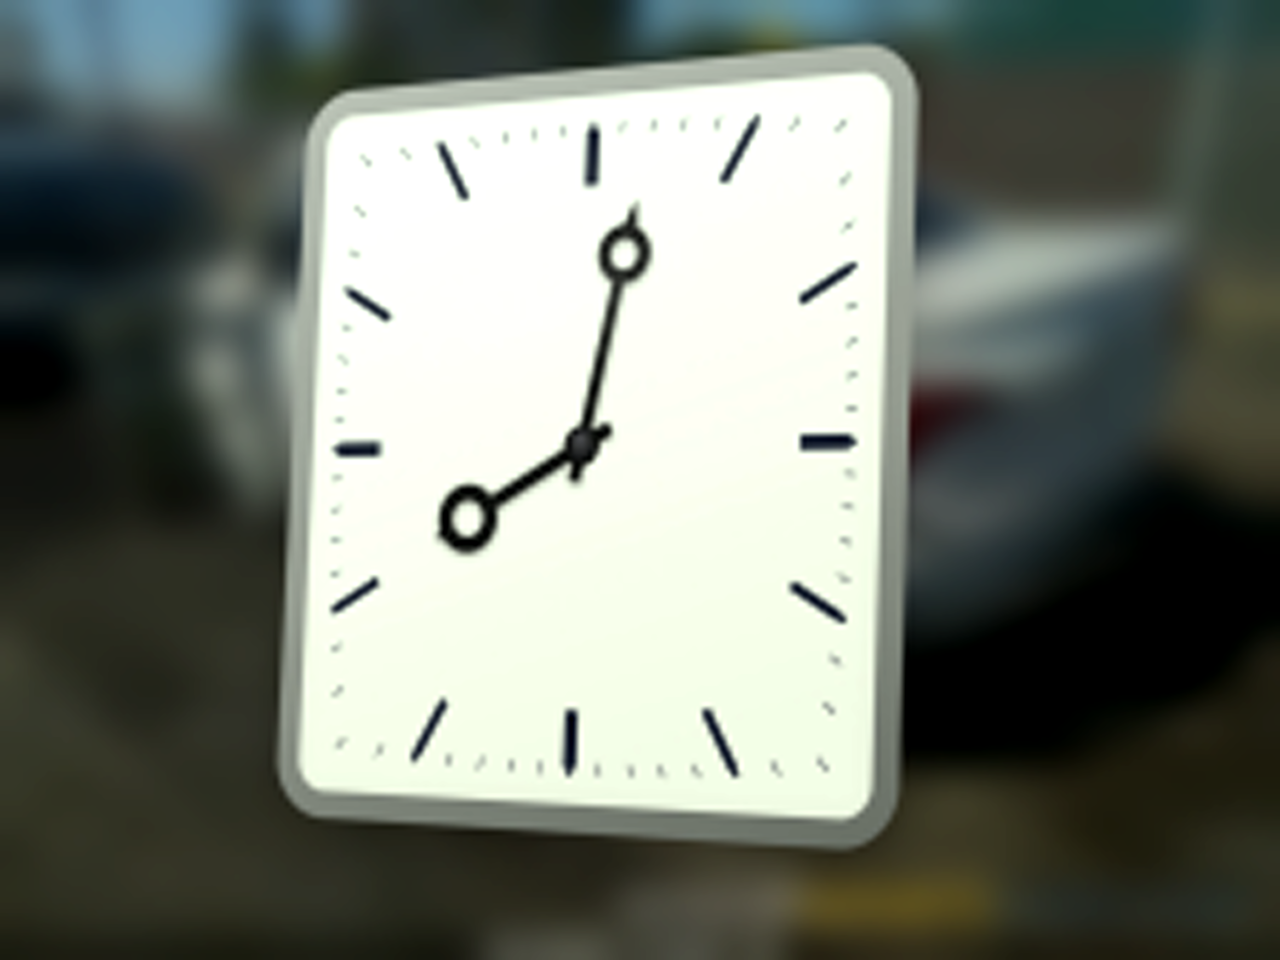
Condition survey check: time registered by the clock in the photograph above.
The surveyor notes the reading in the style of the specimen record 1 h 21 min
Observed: 8 h 02 min
